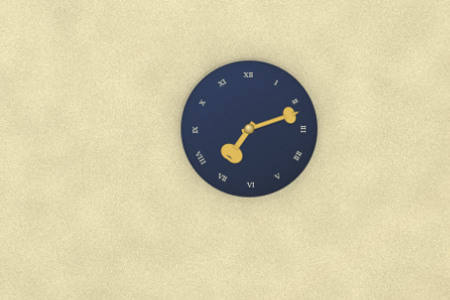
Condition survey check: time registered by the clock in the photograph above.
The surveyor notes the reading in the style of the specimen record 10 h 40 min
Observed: 7 h 12 min
